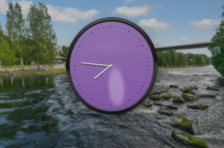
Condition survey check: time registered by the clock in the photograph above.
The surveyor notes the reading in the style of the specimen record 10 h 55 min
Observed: 7 h 46 min
